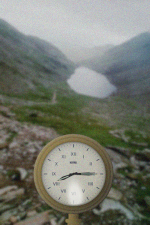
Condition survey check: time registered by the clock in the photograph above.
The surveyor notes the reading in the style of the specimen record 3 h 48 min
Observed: 8 h 15 min
